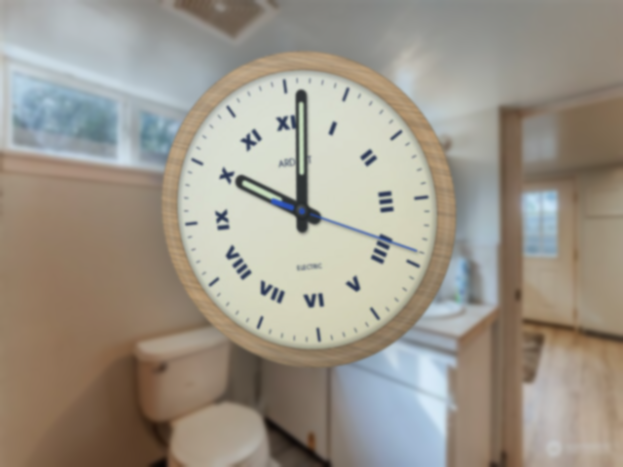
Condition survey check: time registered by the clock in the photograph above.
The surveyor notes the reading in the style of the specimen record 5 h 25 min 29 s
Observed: 10 h 01 min 19 s
